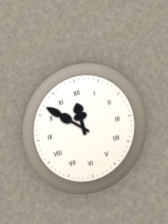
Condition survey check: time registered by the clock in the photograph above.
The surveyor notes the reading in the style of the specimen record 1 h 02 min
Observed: 11 h 52 min
